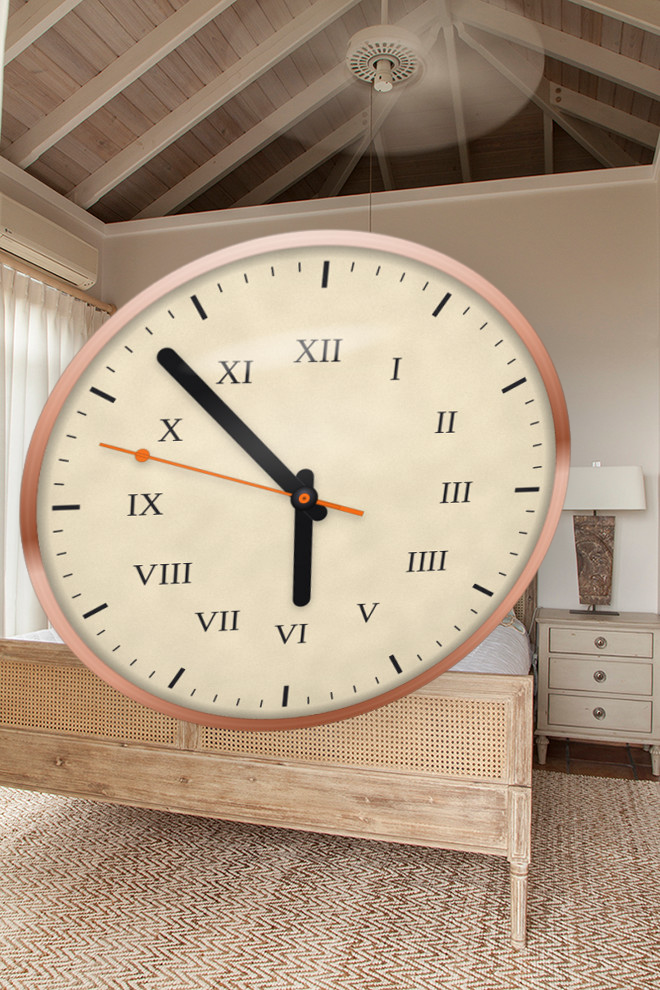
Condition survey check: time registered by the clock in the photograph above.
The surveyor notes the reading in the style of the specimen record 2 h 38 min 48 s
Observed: 5 h 52 min 48 s
